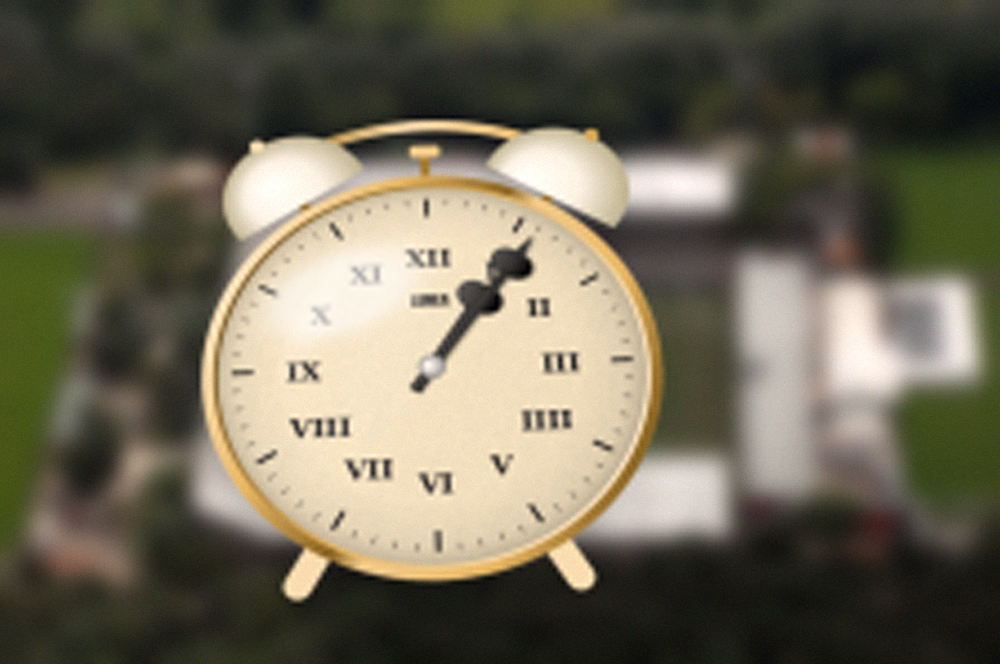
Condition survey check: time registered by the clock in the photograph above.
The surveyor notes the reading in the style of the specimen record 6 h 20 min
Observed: 1 h 06 min
